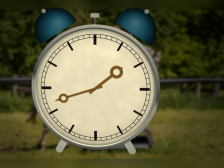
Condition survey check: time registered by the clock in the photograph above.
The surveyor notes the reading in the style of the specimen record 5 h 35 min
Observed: 1 h 42 min
